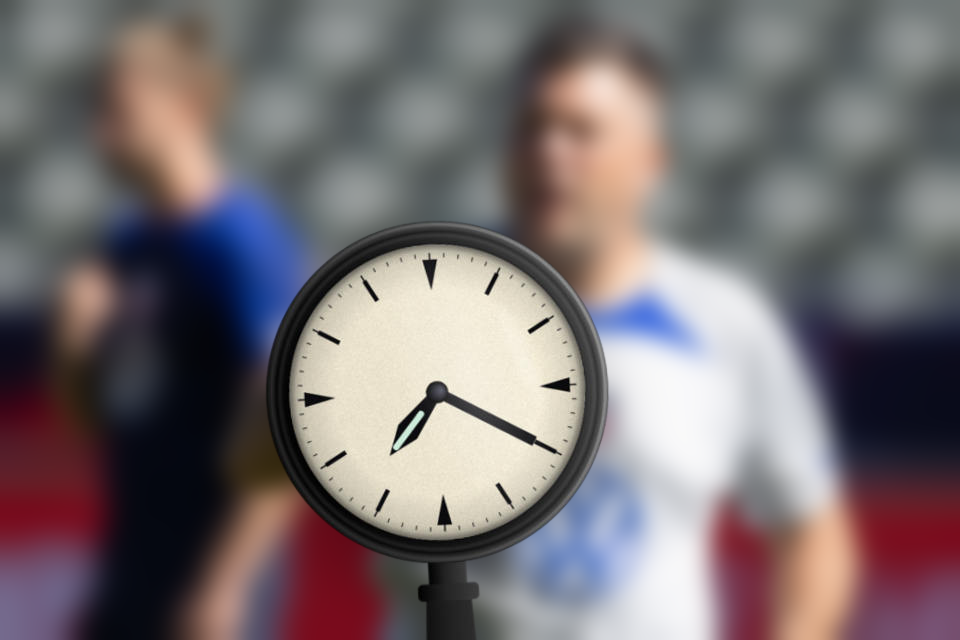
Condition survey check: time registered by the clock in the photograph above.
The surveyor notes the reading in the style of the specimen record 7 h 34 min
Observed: 7 h 20 min
